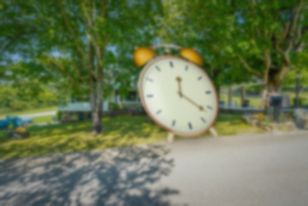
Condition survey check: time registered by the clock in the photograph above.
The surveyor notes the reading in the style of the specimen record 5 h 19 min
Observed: 12 h 22 min
